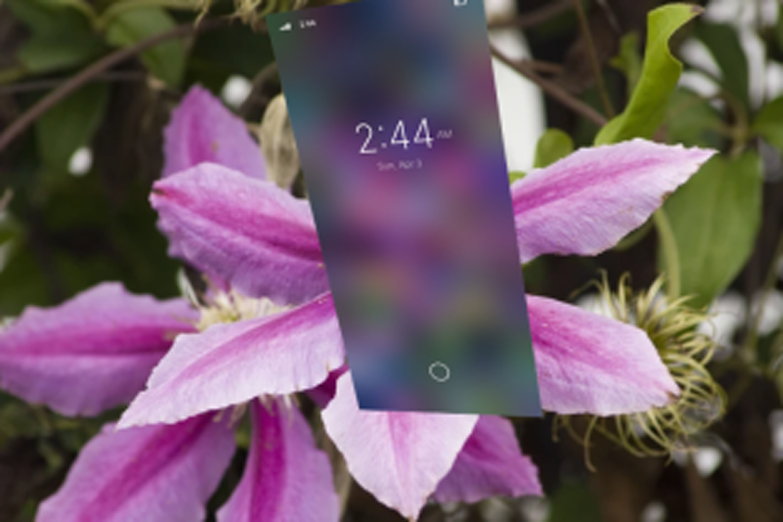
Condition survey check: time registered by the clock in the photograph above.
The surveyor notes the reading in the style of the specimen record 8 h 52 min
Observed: 2 h 44 min
